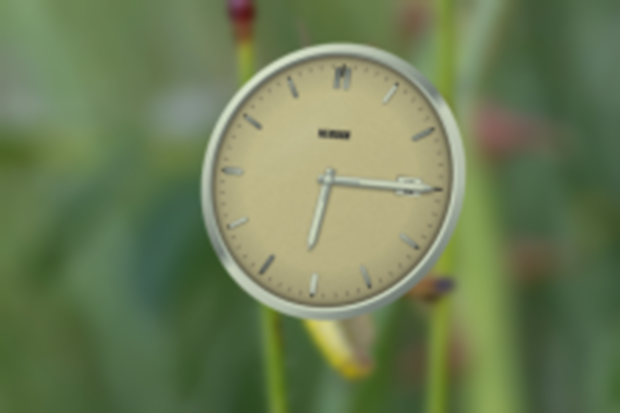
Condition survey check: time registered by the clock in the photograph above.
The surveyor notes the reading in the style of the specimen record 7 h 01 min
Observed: 6 h 15 min
